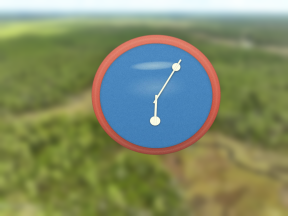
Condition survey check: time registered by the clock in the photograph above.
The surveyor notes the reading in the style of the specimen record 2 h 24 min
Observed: 6 h 05 min
